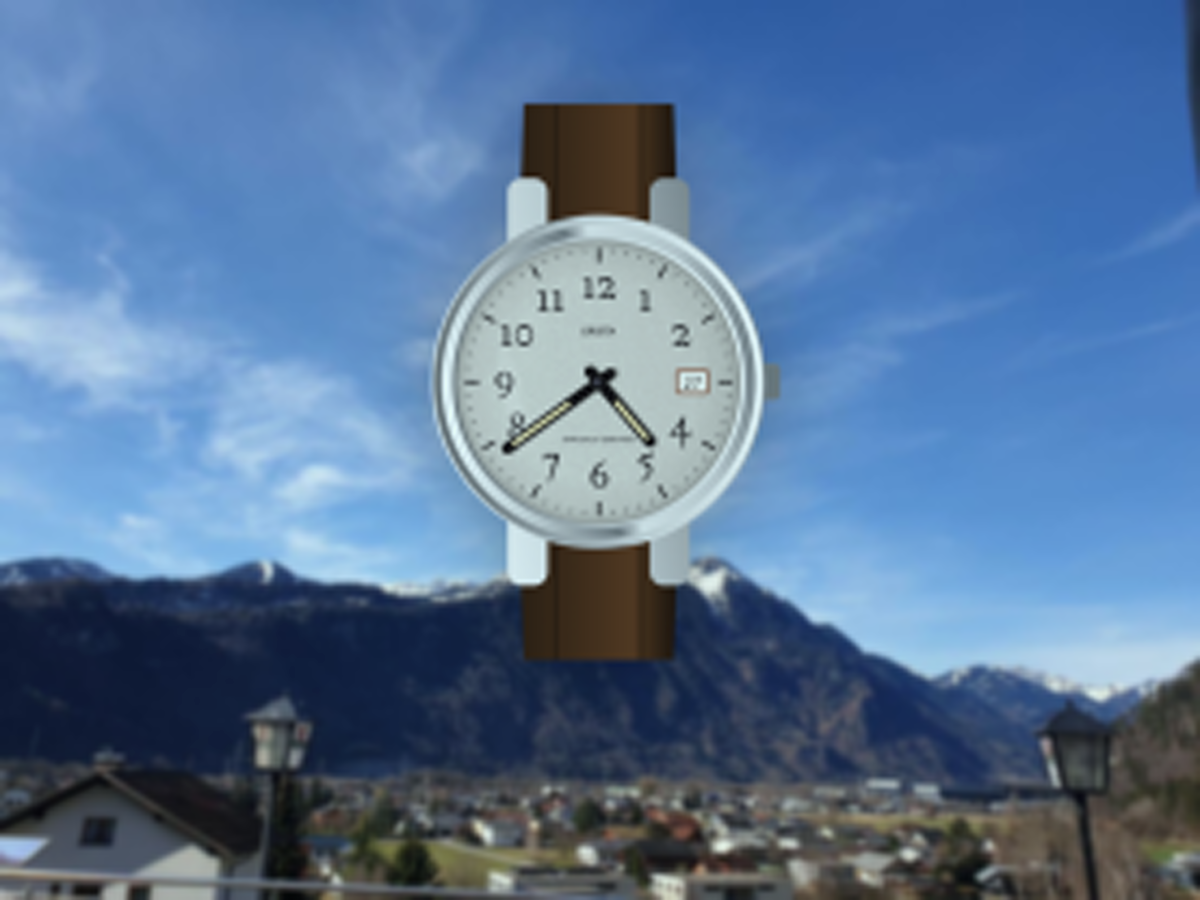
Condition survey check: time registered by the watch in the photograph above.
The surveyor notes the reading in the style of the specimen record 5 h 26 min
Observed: 4 h 39 min
